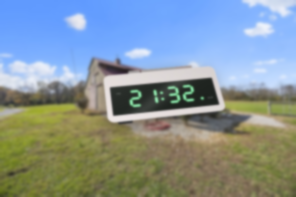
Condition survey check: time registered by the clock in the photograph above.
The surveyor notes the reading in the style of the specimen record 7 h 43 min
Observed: 21 h 32 min
